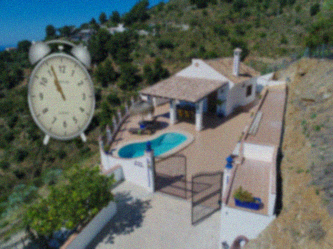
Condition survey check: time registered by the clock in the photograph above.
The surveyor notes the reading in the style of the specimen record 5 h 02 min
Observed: 10 h 56 min
